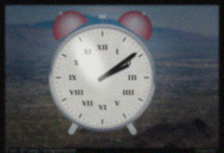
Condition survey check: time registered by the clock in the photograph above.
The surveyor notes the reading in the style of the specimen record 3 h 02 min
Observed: 2 h 09 min
